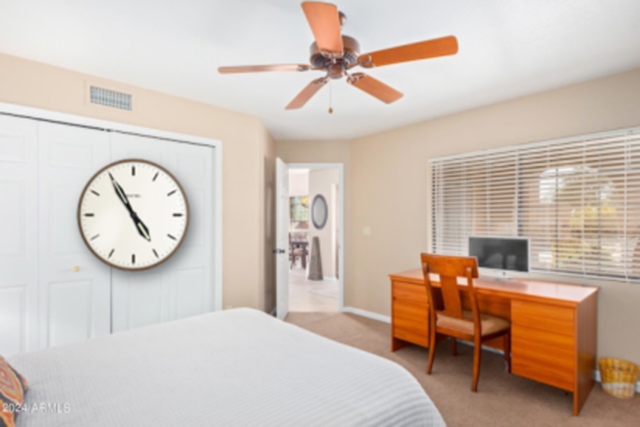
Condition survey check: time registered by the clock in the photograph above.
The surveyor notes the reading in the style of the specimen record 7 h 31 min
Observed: 4 h 55 min
